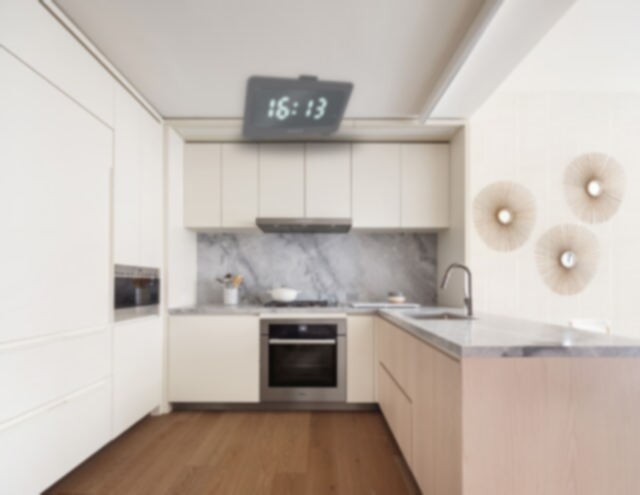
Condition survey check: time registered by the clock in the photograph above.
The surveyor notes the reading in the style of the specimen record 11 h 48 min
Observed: 16 h 13 min
